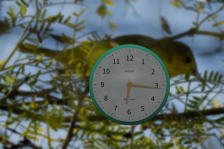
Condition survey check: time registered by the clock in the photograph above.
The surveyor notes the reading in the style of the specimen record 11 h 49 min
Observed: 6 h 16 min
